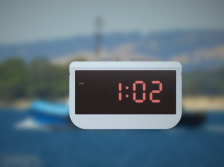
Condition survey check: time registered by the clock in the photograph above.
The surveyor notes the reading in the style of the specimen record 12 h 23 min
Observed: 1 h 02 min
